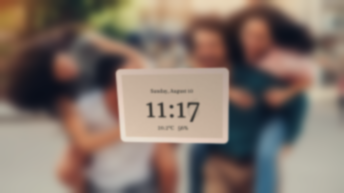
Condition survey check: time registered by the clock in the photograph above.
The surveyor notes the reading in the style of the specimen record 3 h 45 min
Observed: 11 h 17 min
